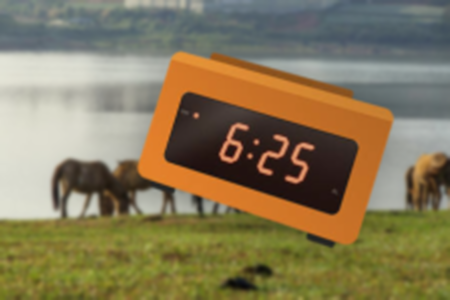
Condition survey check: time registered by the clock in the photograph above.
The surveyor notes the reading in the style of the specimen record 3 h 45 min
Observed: 6 h 25 min
